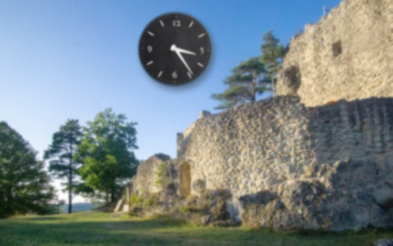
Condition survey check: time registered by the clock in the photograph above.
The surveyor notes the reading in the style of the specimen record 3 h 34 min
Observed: 3 h 24 min
